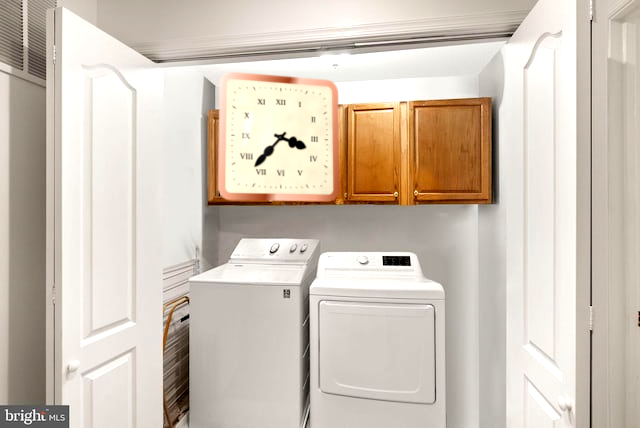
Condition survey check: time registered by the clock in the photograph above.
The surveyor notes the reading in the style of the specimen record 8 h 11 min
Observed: 3 h 37 min
